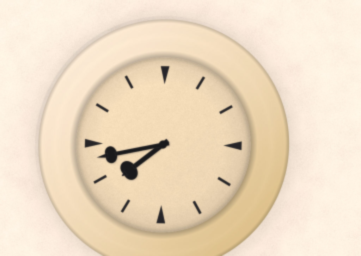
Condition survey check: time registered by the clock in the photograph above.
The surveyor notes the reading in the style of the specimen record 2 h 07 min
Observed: 7 h 43 min
